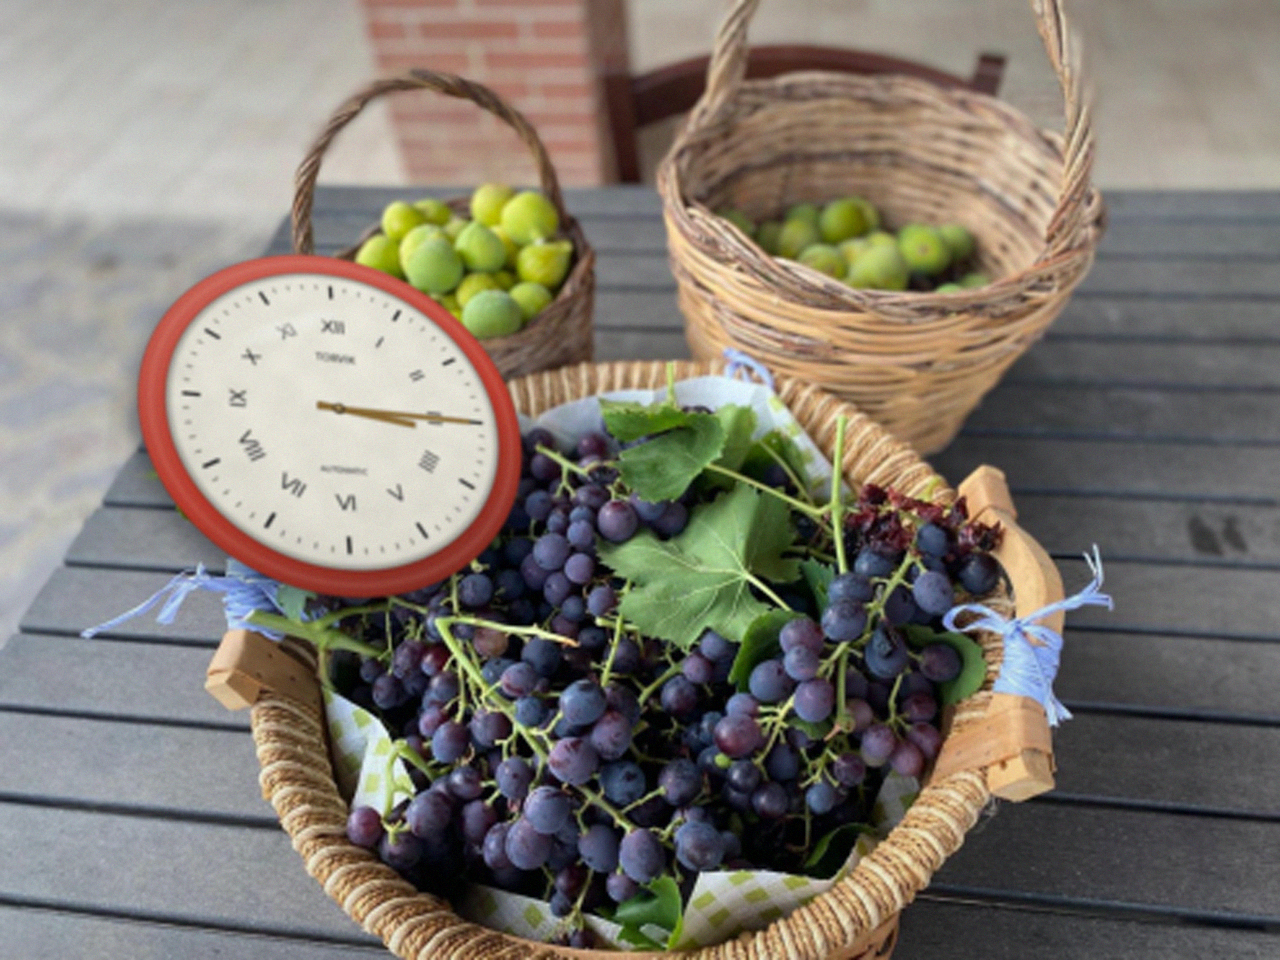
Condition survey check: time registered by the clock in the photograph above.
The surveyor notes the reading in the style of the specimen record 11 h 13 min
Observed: 3 h 15 min
